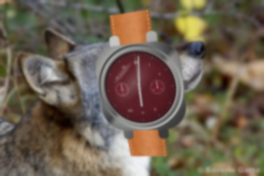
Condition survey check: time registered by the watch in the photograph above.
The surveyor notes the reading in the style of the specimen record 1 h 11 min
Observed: 6 h 01 min
